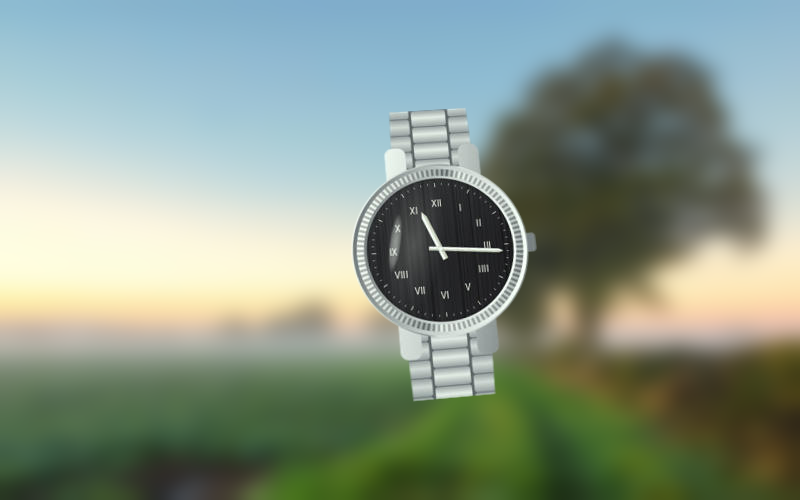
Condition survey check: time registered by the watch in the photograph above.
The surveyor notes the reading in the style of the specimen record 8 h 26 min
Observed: 11 h 16 min
